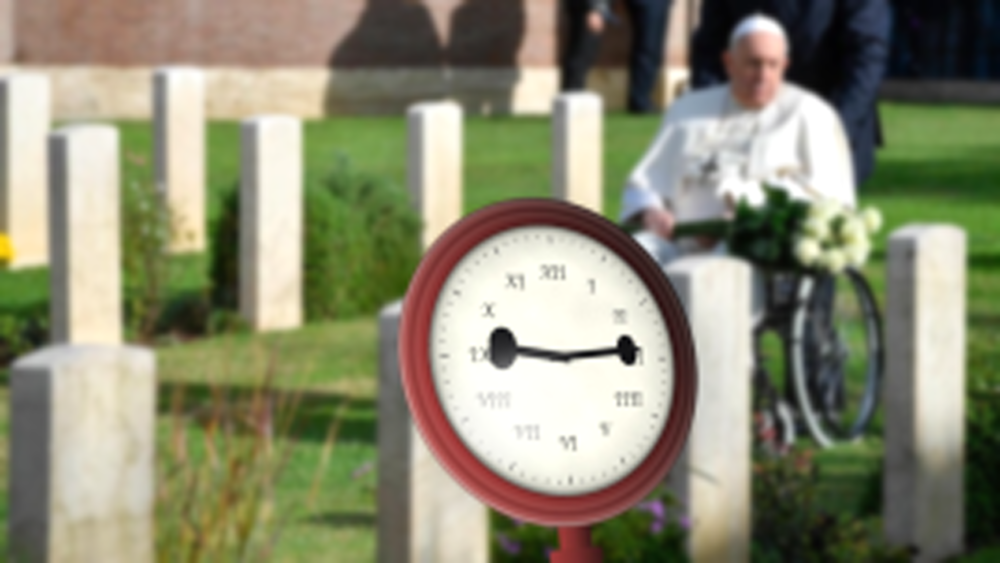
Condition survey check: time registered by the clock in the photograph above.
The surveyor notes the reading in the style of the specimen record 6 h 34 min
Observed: 9 h 14 min
